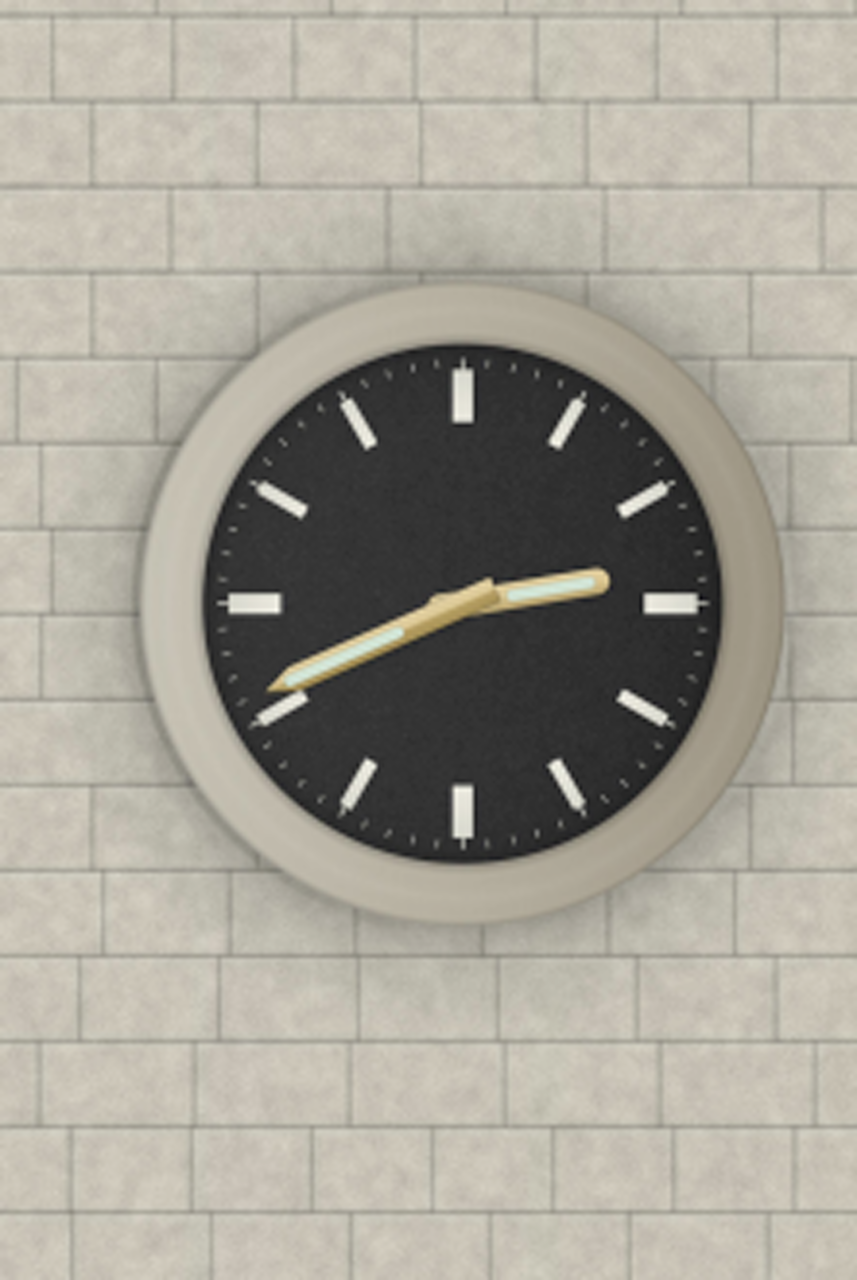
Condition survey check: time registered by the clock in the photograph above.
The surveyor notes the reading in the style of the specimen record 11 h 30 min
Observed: 2 h 41 min
